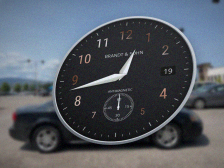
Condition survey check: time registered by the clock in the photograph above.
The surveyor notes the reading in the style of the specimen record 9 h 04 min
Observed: 12 h 43 min
